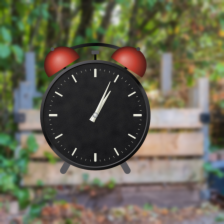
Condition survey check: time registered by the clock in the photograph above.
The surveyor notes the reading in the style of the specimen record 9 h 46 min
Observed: 1 h 04 min
